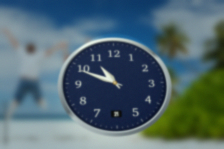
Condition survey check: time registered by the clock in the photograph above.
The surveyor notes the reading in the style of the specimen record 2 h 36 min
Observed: 10 h 49 min
